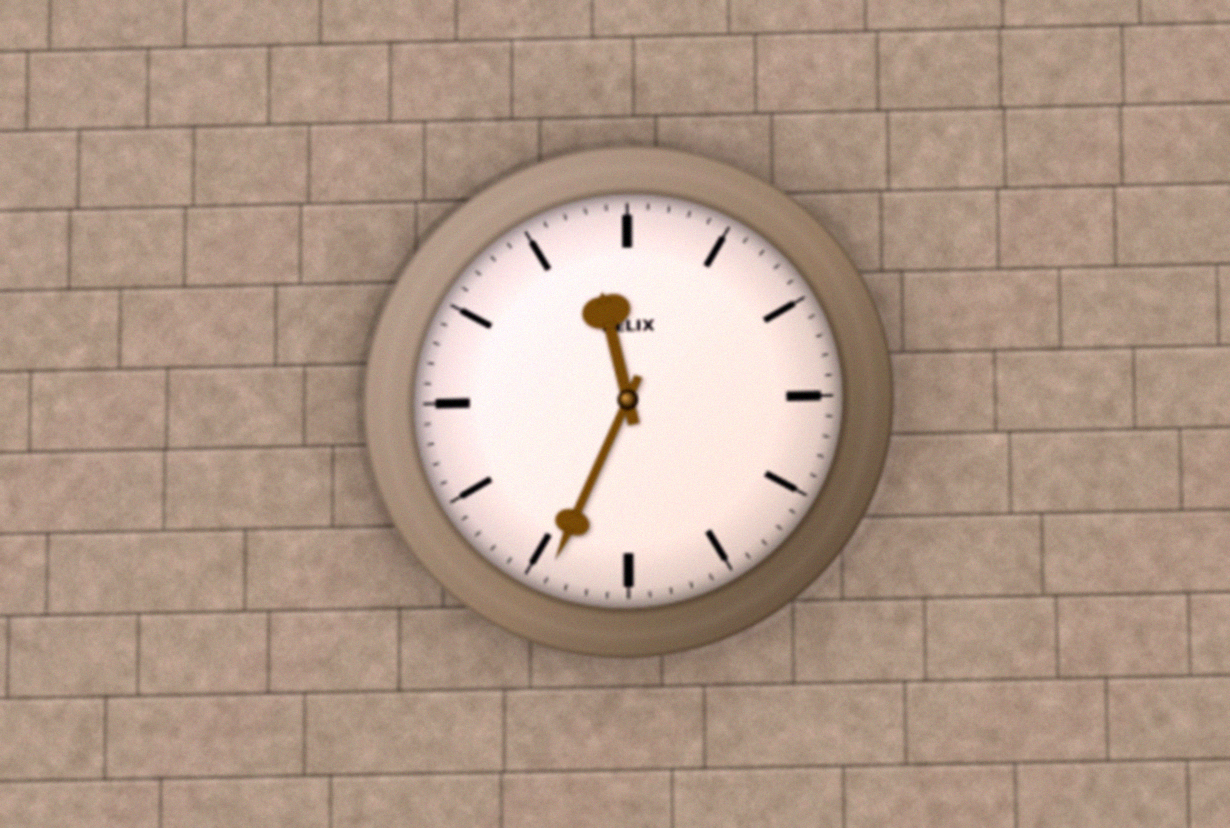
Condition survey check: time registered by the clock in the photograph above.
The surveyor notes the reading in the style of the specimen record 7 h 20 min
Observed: 11 h 34 min
